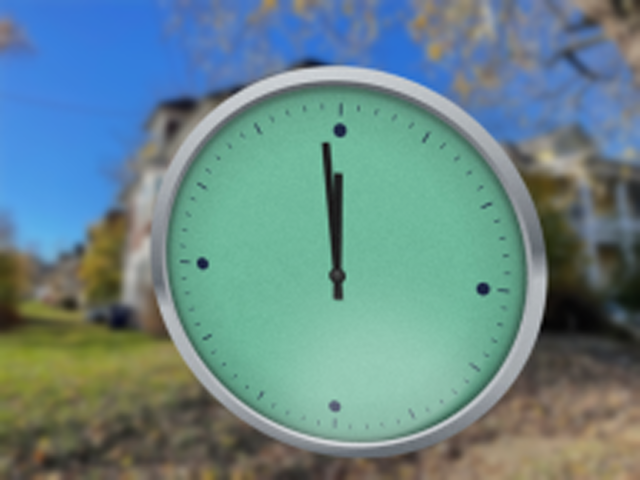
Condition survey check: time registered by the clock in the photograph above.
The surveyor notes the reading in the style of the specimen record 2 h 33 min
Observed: 11 h 59 min
